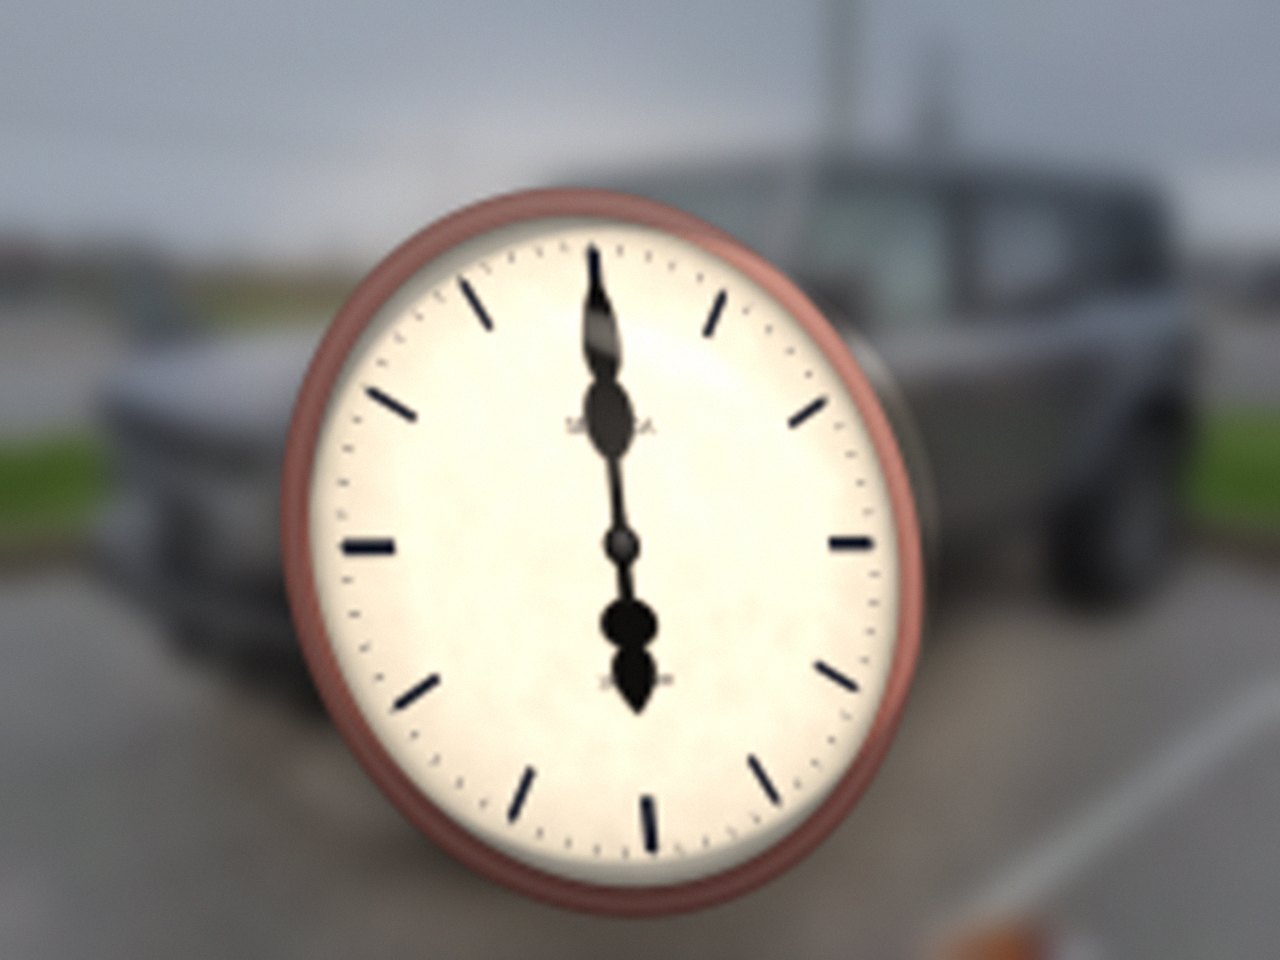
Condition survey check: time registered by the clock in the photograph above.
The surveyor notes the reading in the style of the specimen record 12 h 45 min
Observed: 6 h 00 min
